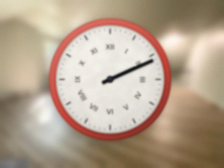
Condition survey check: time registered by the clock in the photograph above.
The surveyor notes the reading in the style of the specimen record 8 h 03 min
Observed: 2 h 11 min
